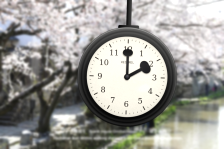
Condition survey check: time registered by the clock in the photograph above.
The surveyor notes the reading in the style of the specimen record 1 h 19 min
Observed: 2 h 00 min
